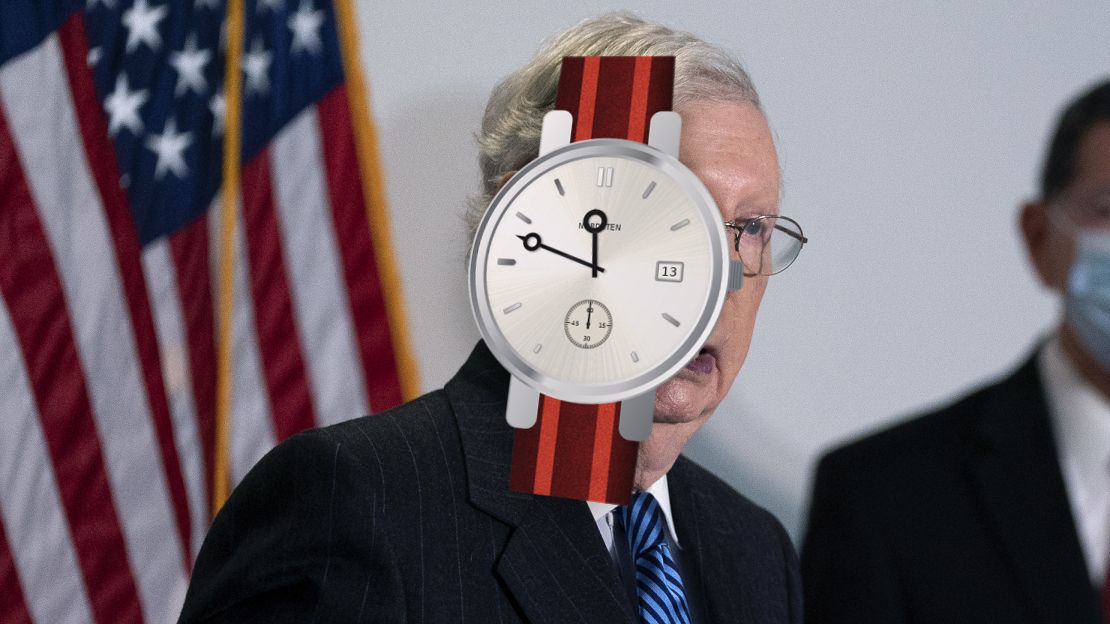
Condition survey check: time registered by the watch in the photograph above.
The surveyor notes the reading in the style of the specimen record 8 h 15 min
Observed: 11 h 48 min
